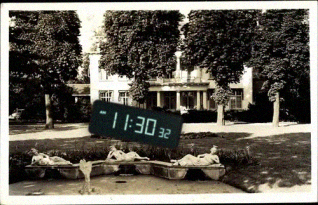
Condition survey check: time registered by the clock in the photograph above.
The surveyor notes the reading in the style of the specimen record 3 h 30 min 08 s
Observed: 11 h 30 min 32 s
